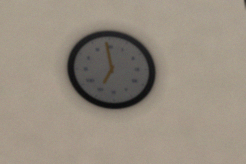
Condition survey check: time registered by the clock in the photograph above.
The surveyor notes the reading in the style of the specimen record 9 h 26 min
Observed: 6 h 59 min
